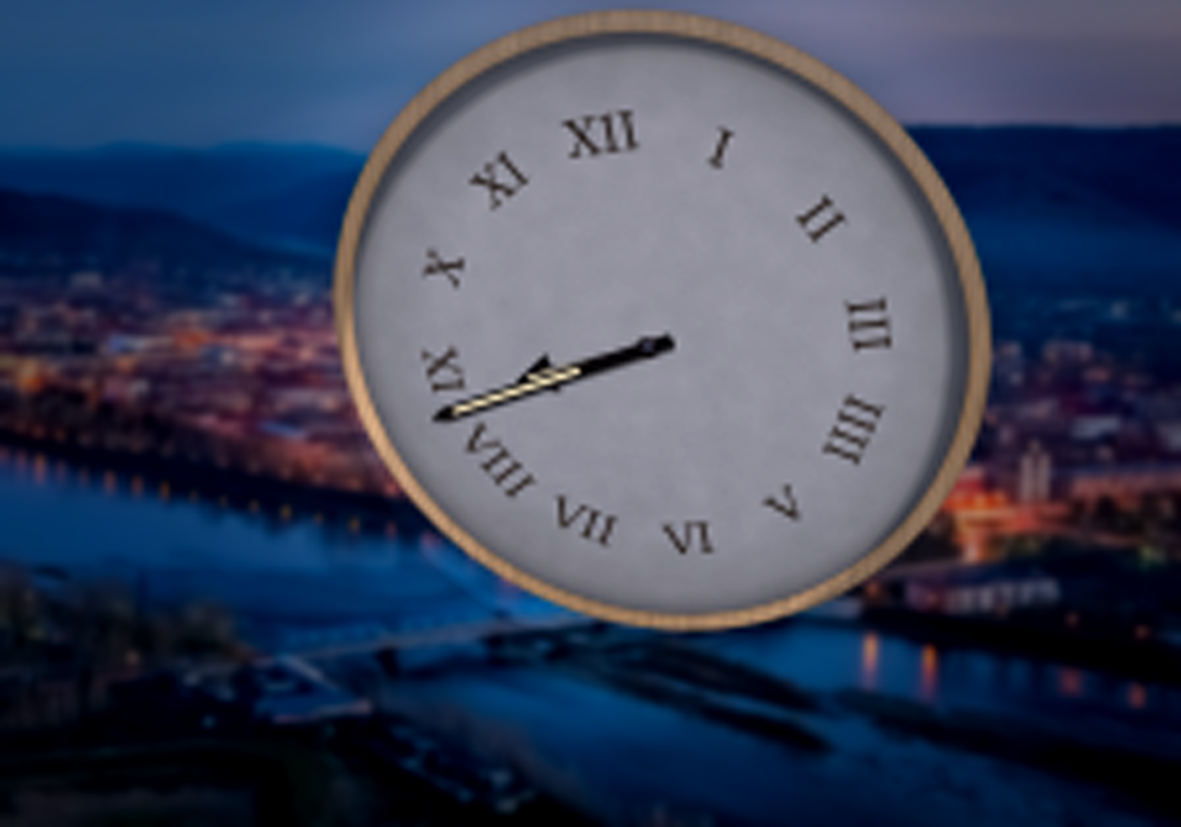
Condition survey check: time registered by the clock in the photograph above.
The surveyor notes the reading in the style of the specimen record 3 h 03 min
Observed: 8 h 43 min
